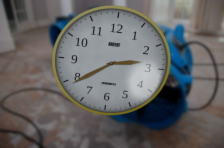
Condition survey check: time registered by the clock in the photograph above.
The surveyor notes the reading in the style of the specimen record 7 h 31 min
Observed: 2 h 39 min
